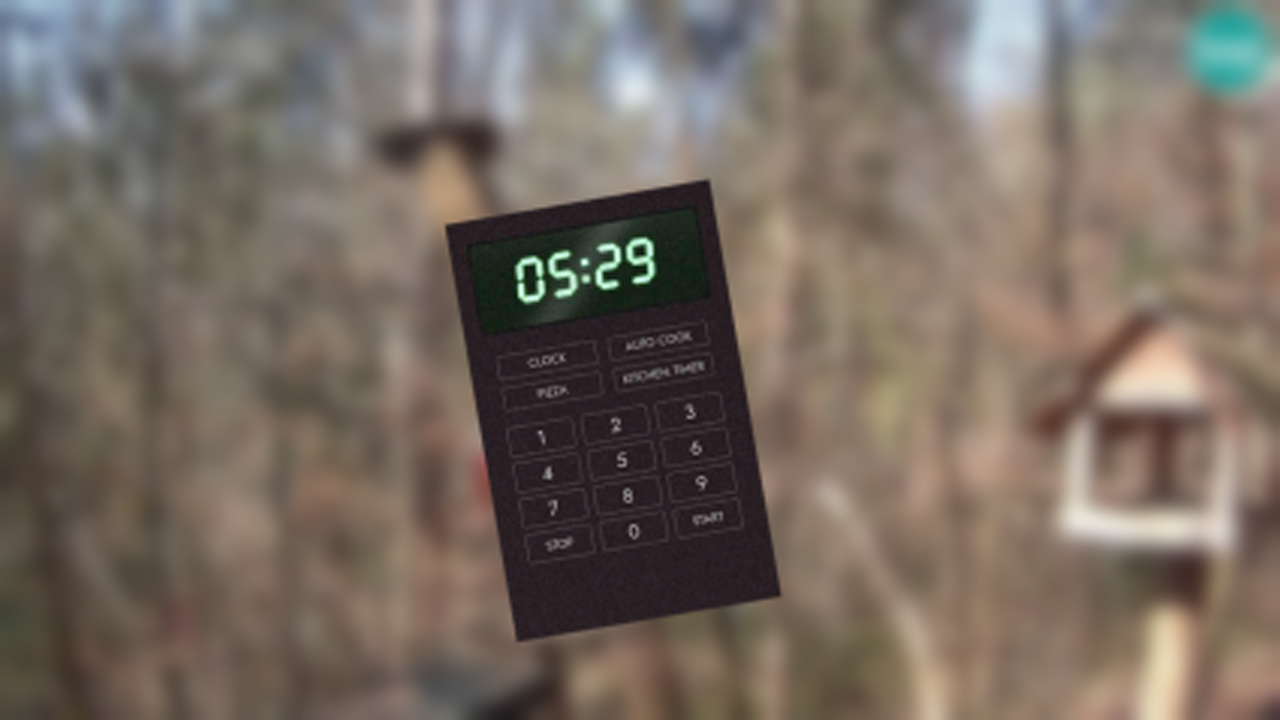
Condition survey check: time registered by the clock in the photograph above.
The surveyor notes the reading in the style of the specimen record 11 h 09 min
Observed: 5 h 29 min
